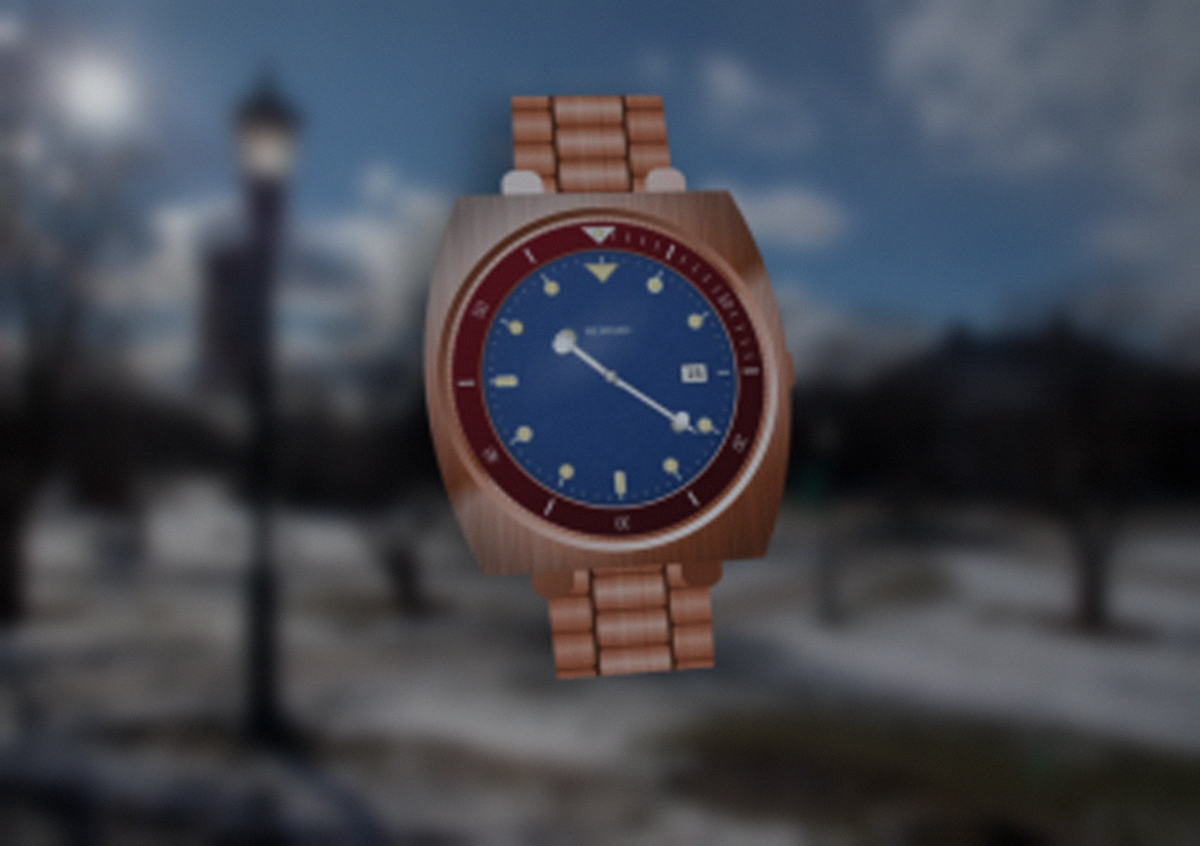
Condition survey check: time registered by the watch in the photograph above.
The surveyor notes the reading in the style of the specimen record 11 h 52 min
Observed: 10 h 21 min
